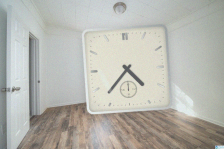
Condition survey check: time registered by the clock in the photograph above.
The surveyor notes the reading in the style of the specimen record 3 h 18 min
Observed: 4 h 37 min
